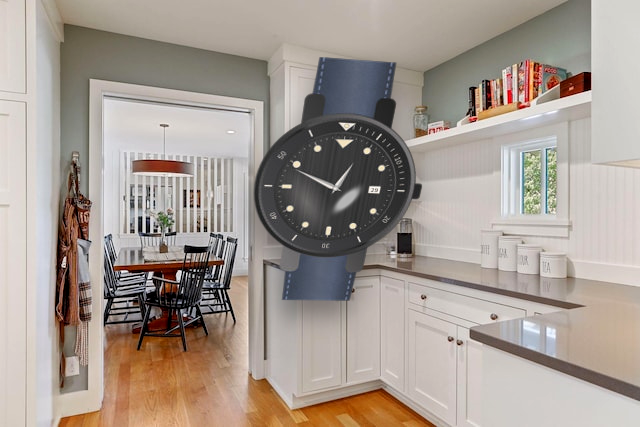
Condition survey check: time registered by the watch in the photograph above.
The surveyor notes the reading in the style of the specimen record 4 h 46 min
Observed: 12 h 49 min
